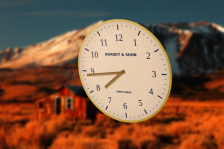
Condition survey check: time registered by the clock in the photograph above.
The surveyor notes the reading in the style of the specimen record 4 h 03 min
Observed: 7 h 44 min
